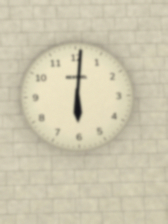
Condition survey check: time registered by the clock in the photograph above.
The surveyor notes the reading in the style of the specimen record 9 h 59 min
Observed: 6 h 01 min
